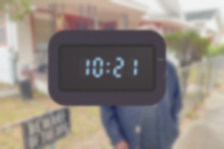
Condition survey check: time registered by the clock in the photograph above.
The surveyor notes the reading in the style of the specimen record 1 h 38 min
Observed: 10 h 21 min
